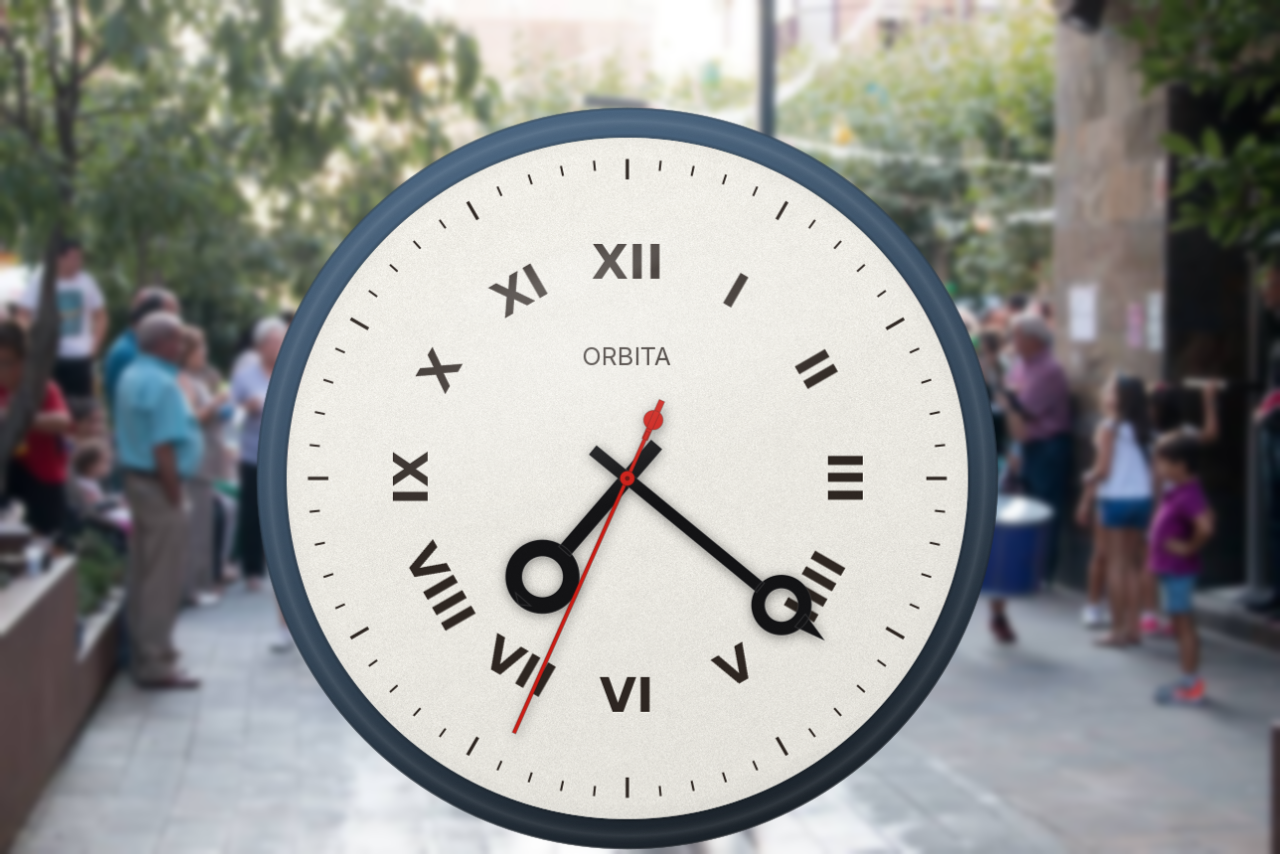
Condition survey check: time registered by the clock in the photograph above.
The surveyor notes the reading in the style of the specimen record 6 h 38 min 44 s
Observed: 7 h 21 min 34 s
